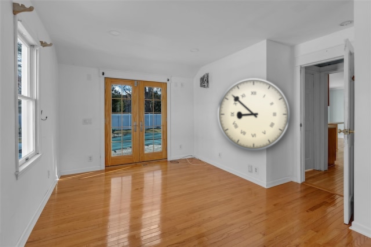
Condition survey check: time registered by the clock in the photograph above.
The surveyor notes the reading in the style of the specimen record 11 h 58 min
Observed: 8 h 52 min
